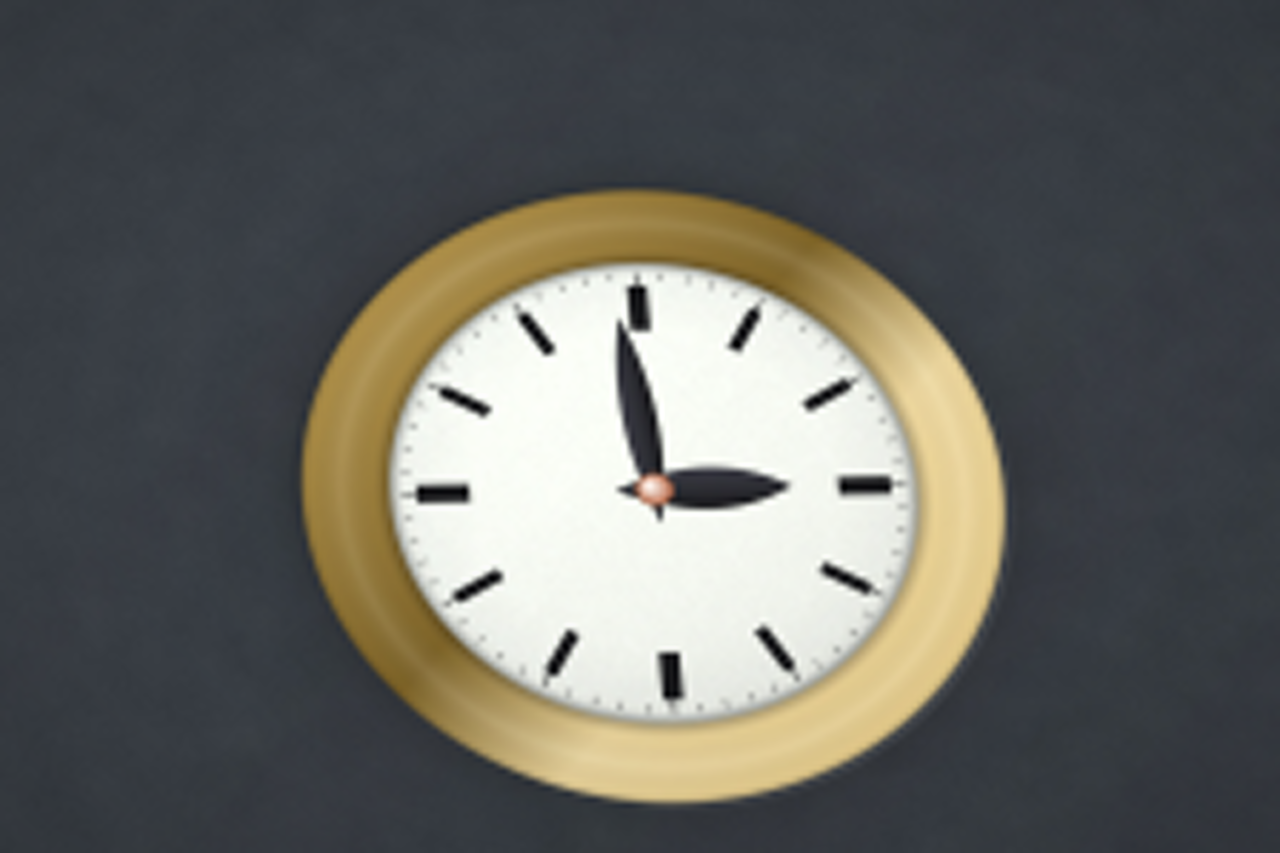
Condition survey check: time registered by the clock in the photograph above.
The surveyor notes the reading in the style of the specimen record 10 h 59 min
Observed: 2 h 59 min
